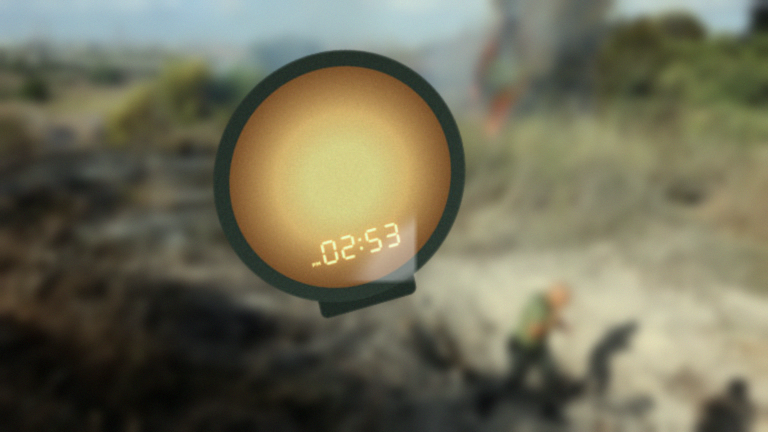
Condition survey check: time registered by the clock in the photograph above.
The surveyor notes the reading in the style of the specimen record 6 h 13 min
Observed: 2 h 53 min
